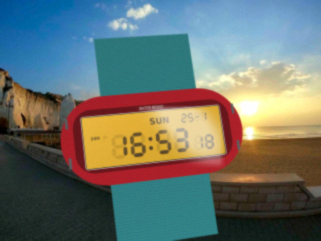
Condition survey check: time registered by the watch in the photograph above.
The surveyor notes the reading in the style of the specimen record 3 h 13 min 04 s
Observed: 16 h 53 min 18 s
